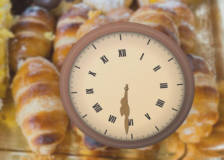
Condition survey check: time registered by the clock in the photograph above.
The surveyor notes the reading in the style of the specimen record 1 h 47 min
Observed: 6 h 31 min
